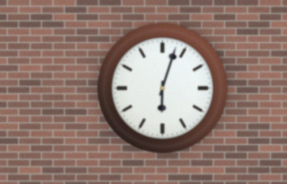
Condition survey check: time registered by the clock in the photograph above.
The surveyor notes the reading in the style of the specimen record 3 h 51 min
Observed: 6 h 03 min
